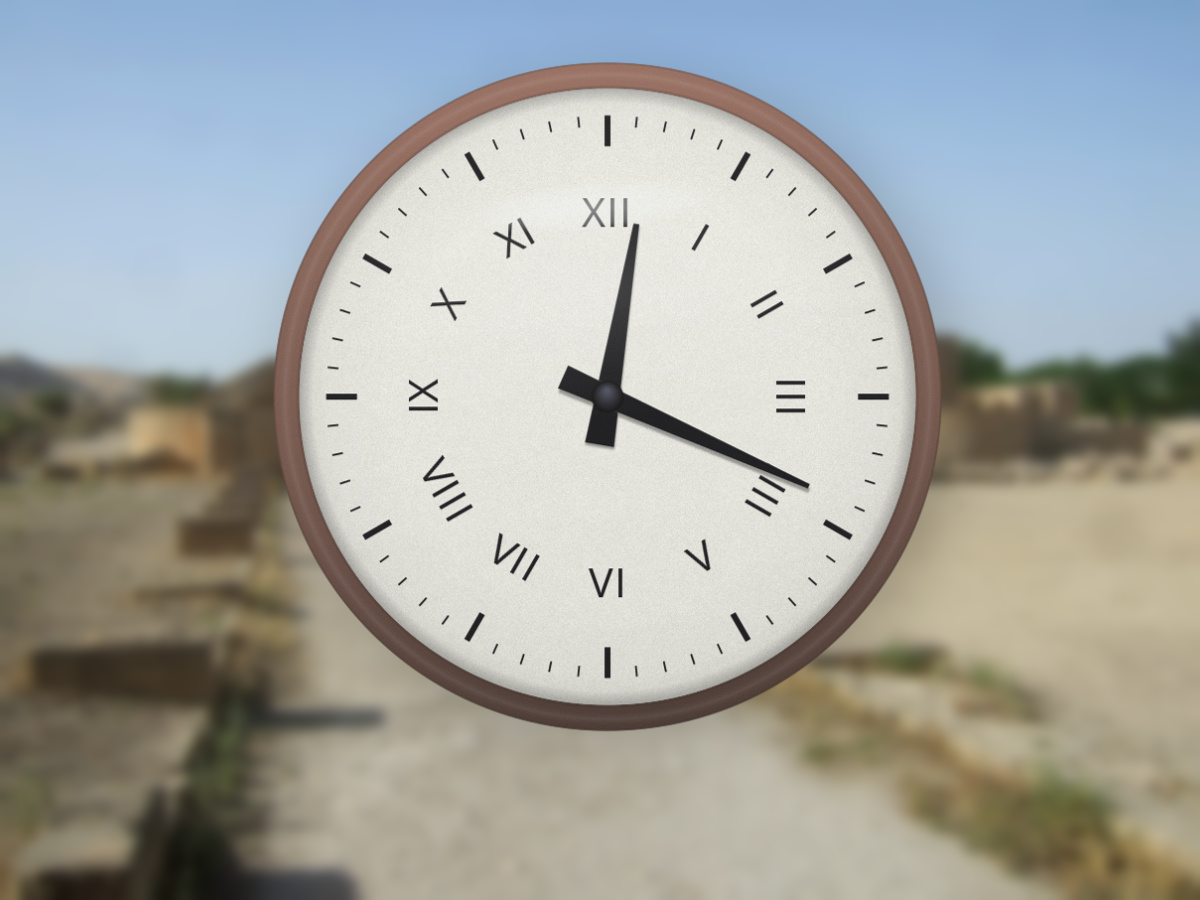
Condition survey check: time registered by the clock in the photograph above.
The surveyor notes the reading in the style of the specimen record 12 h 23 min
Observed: 12 h 19 min
